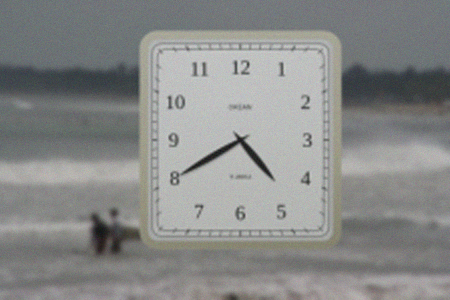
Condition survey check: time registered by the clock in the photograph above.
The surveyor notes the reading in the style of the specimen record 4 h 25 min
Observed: 4 h 40 min
